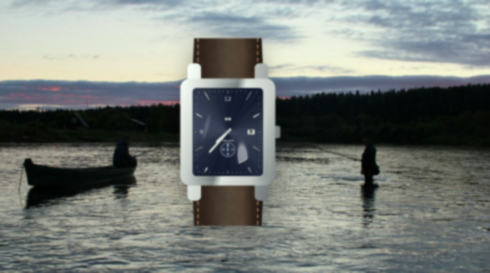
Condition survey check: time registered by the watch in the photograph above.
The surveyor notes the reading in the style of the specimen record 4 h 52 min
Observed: 7 h 37 min
